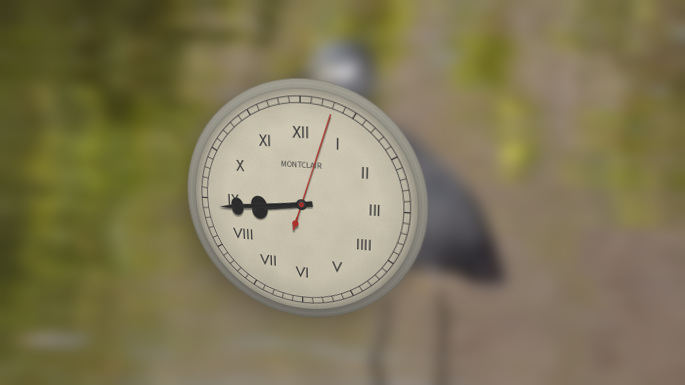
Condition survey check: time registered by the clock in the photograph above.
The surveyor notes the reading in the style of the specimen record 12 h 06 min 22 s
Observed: 8 h 44 min 03 s
